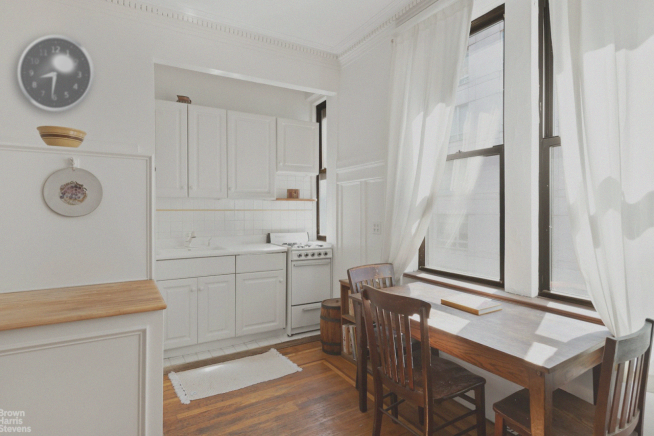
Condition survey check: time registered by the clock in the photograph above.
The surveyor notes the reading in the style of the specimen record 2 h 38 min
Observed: 8 h 31 min
